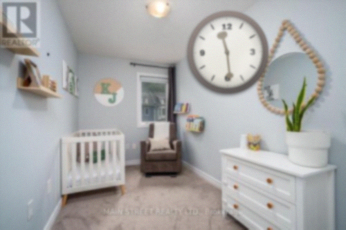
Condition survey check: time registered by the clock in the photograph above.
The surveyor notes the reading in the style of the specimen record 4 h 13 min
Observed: 11 h 29 min
